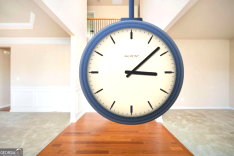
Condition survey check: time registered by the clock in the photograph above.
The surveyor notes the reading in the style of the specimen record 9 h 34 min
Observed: 3 h 08 min
